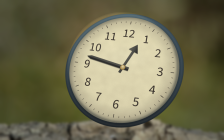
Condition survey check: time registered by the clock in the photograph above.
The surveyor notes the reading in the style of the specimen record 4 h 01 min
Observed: 12 h 47 min
